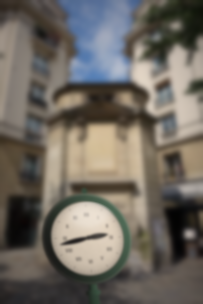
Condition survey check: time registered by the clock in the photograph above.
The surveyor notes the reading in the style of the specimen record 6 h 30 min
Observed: 2 h 43 min
